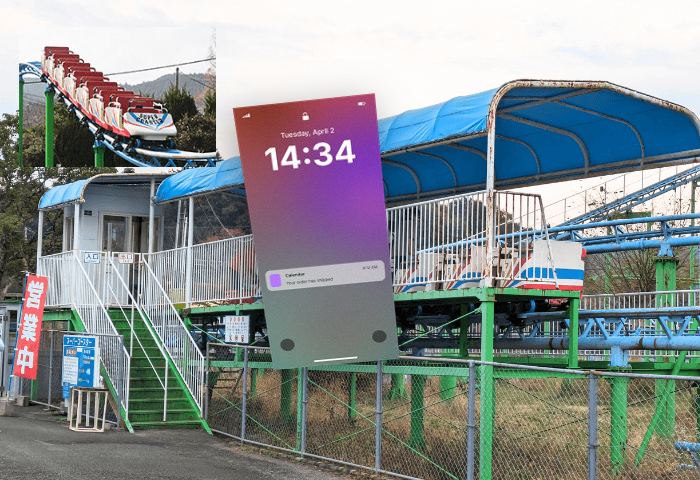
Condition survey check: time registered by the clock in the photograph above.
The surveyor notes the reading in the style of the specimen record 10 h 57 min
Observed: 14 h 34 min
